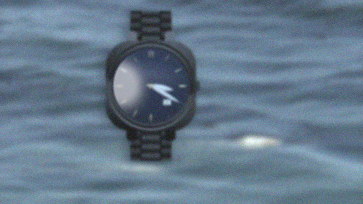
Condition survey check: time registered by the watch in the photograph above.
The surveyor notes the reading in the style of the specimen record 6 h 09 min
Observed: 3 h 20 min
